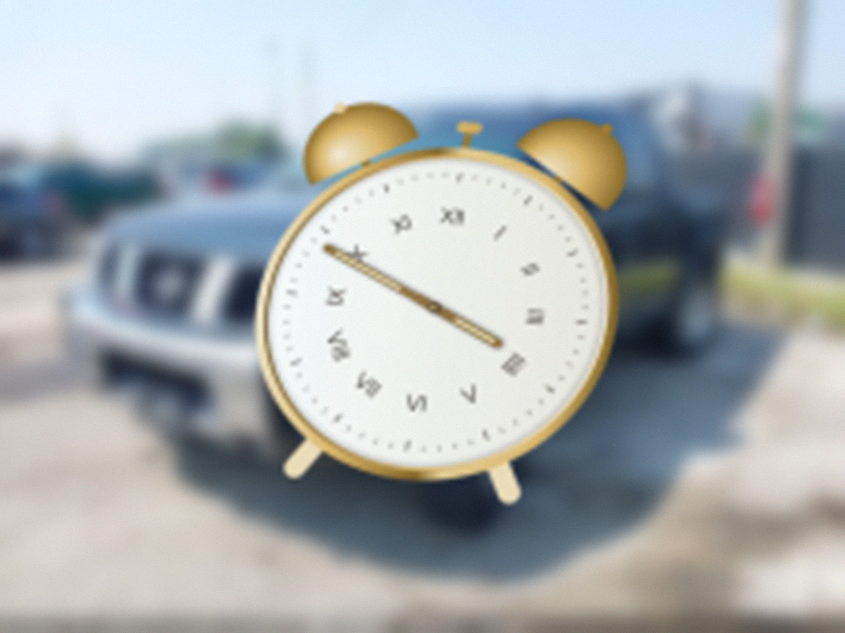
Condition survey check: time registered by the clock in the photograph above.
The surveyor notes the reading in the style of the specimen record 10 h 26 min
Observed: 3 h 49 min
